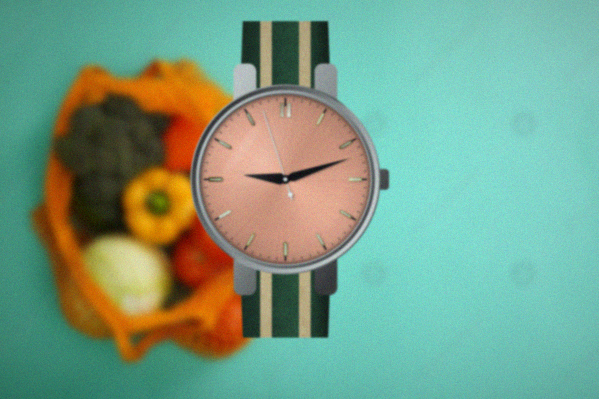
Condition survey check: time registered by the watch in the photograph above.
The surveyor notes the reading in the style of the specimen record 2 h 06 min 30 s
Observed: 9 h 11 min 57 s
